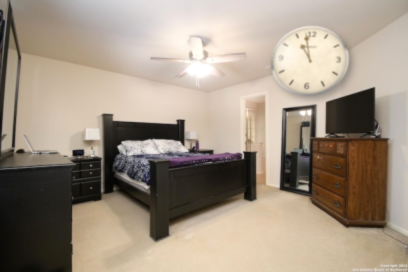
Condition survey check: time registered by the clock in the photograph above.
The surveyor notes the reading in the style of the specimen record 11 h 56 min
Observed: 10 h 58 min
